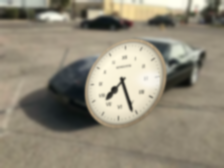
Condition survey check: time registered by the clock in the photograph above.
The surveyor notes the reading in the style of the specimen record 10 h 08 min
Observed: 7 h 26 min
